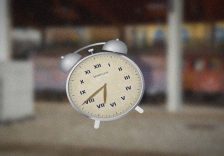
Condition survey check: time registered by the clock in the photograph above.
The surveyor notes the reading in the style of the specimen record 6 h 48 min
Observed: 6 h 41 min
